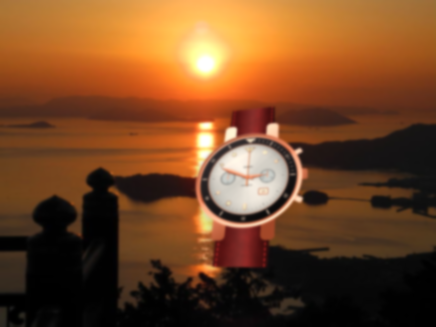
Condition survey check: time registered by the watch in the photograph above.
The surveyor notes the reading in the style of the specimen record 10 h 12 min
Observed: 2 h 49 min
